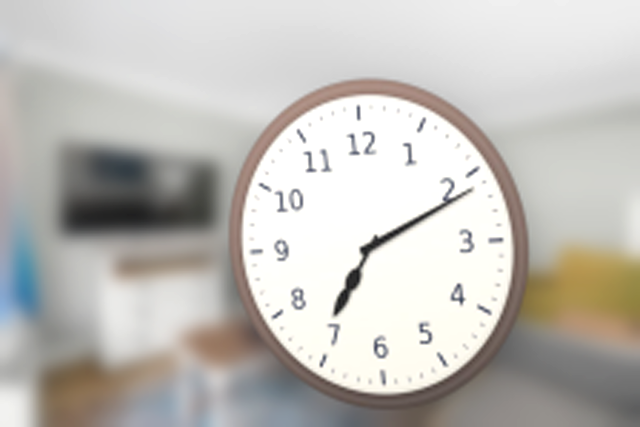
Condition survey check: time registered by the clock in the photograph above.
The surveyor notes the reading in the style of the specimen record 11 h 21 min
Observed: 7 h 11 min
